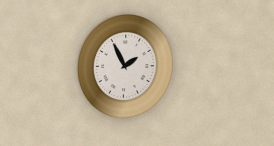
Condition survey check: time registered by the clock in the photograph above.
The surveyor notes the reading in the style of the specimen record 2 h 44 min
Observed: 1 h 55 min
